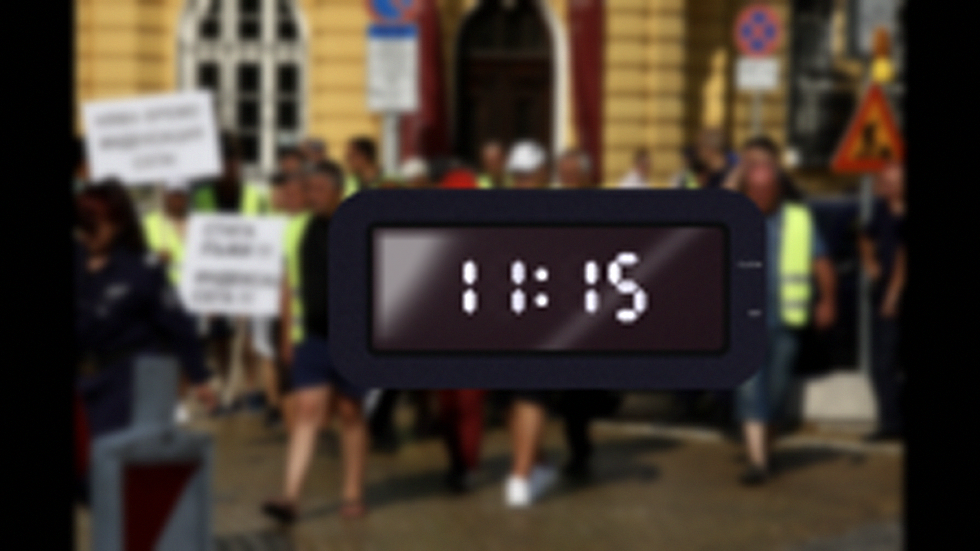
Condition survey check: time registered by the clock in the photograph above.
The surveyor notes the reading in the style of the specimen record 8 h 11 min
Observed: 11 h 15 min
